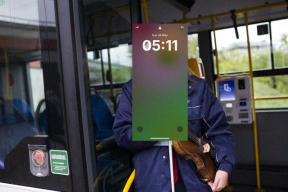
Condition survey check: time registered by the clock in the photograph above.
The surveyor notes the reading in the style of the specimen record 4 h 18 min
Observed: 5 h 11 min
